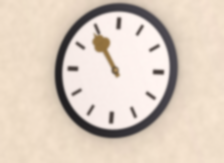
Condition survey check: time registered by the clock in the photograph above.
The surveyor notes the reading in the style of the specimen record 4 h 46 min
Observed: 10 h 54 min
